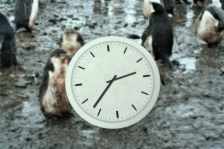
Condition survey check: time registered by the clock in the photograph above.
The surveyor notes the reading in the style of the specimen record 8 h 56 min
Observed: 2 h 37 min
